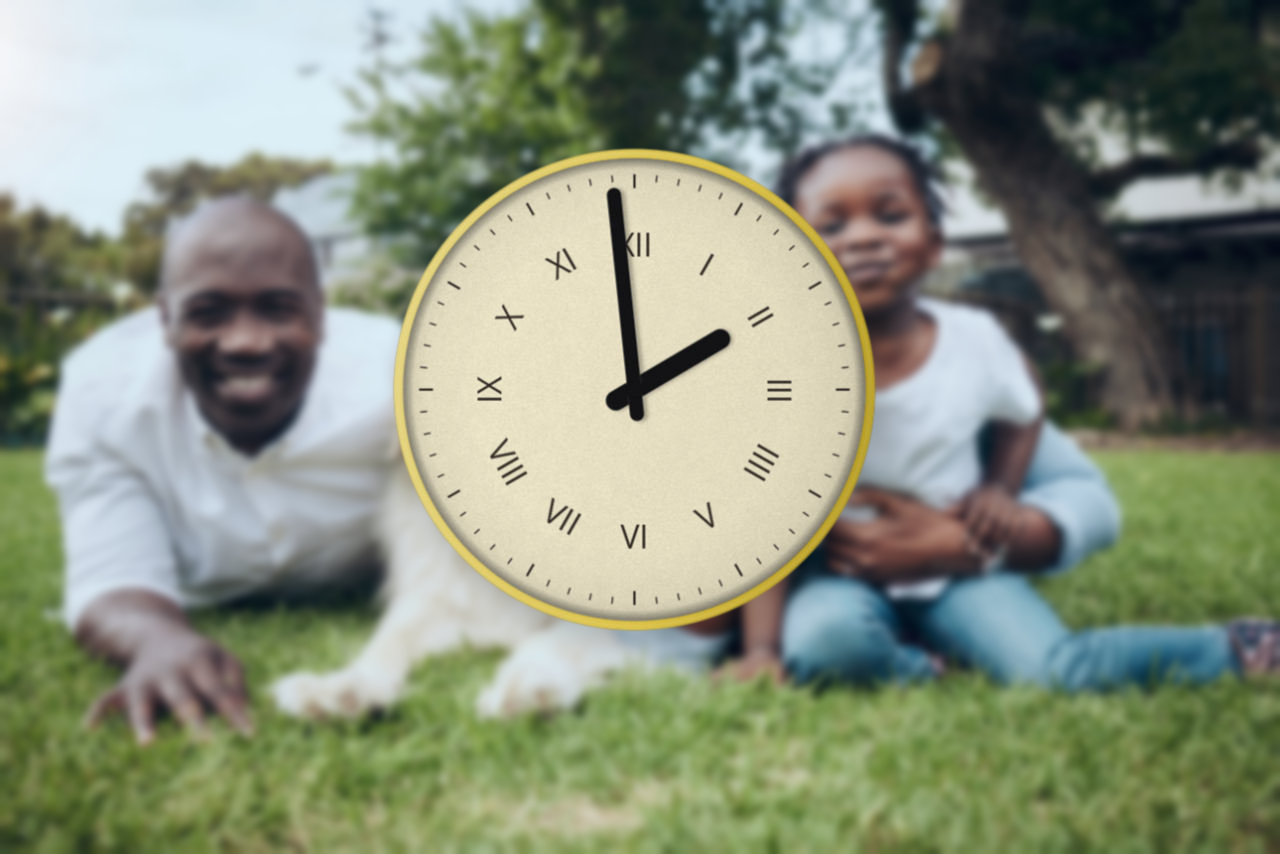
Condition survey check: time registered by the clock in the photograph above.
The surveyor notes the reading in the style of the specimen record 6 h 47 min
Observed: 1 h 59 min
